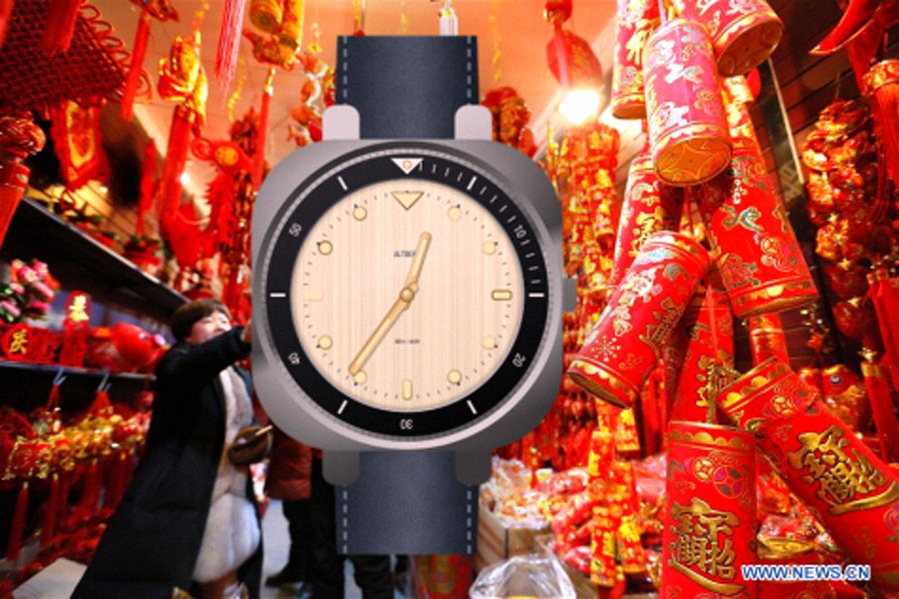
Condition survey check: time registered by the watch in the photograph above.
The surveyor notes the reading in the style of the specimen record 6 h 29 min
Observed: 12 h 36 min
